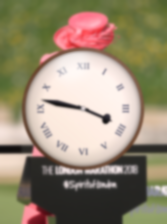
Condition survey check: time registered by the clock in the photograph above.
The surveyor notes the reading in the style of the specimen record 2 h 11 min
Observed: 3 h 47 min
